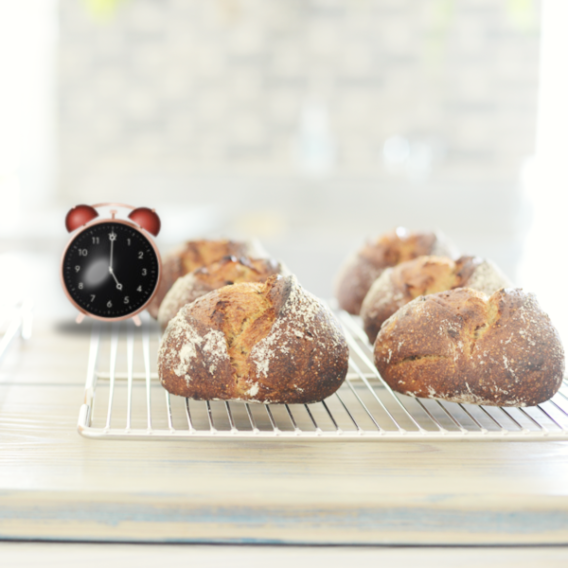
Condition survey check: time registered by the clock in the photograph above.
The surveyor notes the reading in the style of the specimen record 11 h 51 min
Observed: 5 h 00 min
